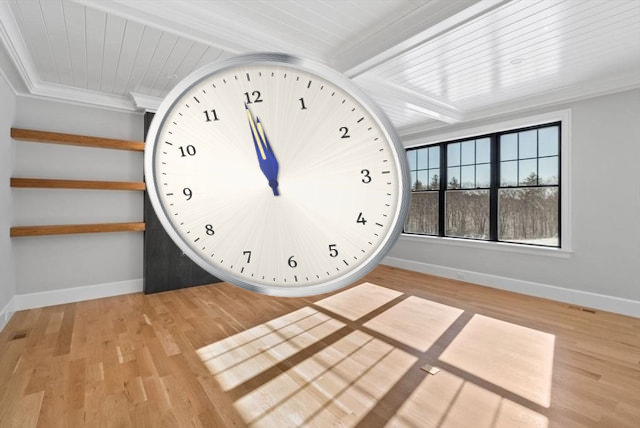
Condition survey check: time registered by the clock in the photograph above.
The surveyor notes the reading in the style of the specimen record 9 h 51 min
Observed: 11 h 59 min
